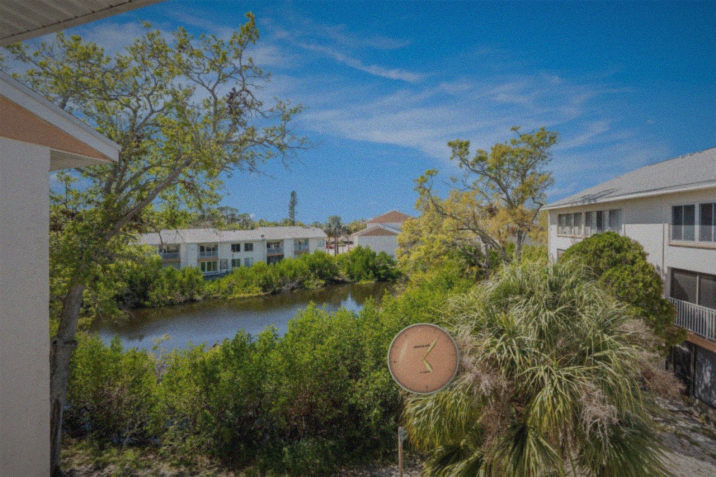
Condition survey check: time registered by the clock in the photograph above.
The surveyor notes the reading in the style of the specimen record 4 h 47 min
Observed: 5 h 07 min
